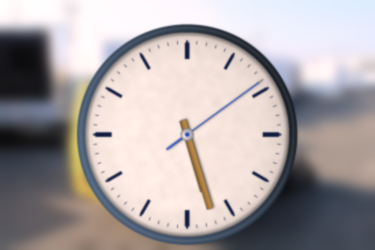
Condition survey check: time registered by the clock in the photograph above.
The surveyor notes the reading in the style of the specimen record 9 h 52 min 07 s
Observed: 5 h 27 min 09 s
